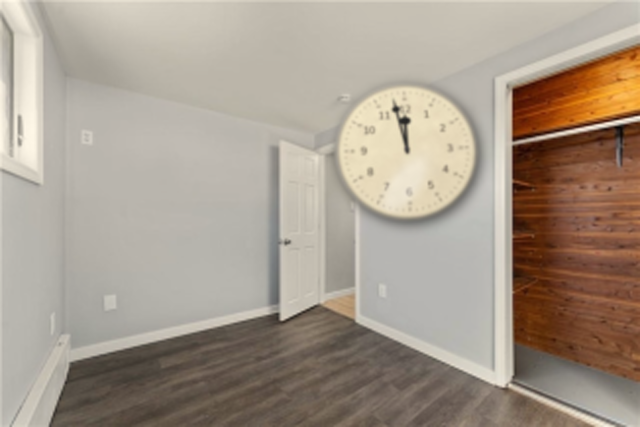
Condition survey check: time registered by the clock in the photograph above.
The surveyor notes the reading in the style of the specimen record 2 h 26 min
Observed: 11 h 58 min
